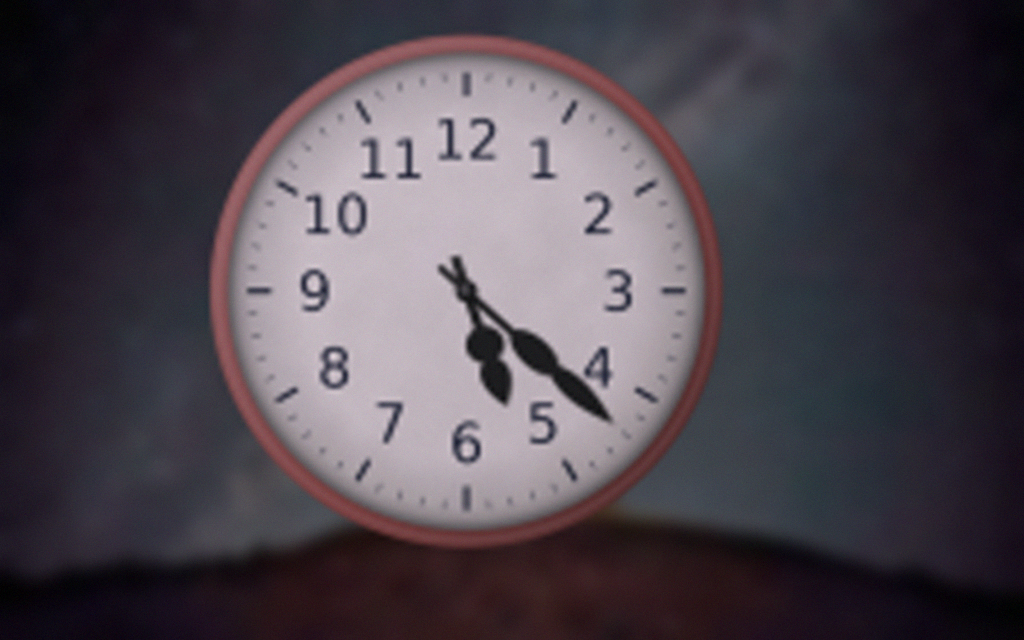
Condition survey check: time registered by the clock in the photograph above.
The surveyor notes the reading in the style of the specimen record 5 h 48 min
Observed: 5 h 22 min
